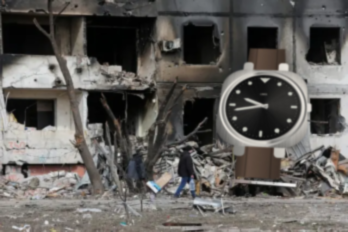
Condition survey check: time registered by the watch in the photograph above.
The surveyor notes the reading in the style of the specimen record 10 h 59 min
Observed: 9 h 43 min
